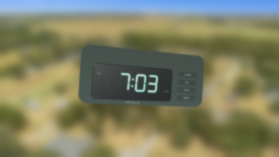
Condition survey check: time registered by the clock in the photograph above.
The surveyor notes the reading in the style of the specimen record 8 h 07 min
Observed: 7 h 03 min
